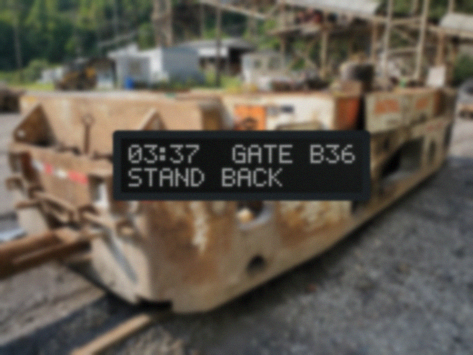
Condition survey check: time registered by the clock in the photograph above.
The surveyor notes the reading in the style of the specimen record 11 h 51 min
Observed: 3 h 37 min
